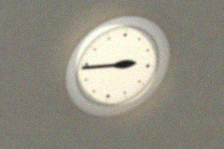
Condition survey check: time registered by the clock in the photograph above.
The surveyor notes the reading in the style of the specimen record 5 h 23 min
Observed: 2 h 44 min
